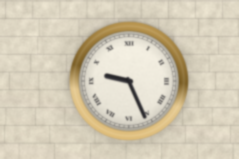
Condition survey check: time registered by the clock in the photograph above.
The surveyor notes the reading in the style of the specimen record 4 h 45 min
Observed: 9 h 26 min
